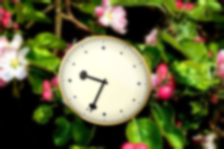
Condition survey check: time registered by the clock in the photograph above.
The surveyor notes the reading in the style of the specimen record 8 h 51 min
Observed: 9 h 34 min
